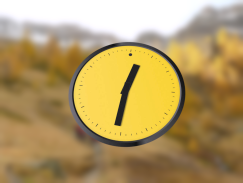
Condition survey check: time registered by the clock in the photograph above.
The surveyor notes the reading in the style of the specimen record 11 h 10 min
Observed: 12 h 31 min
